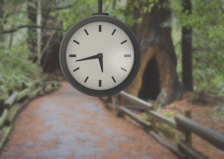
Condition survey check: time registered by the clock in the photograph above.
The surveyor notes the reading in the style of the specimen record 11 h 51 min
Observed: 5 h 43 min
